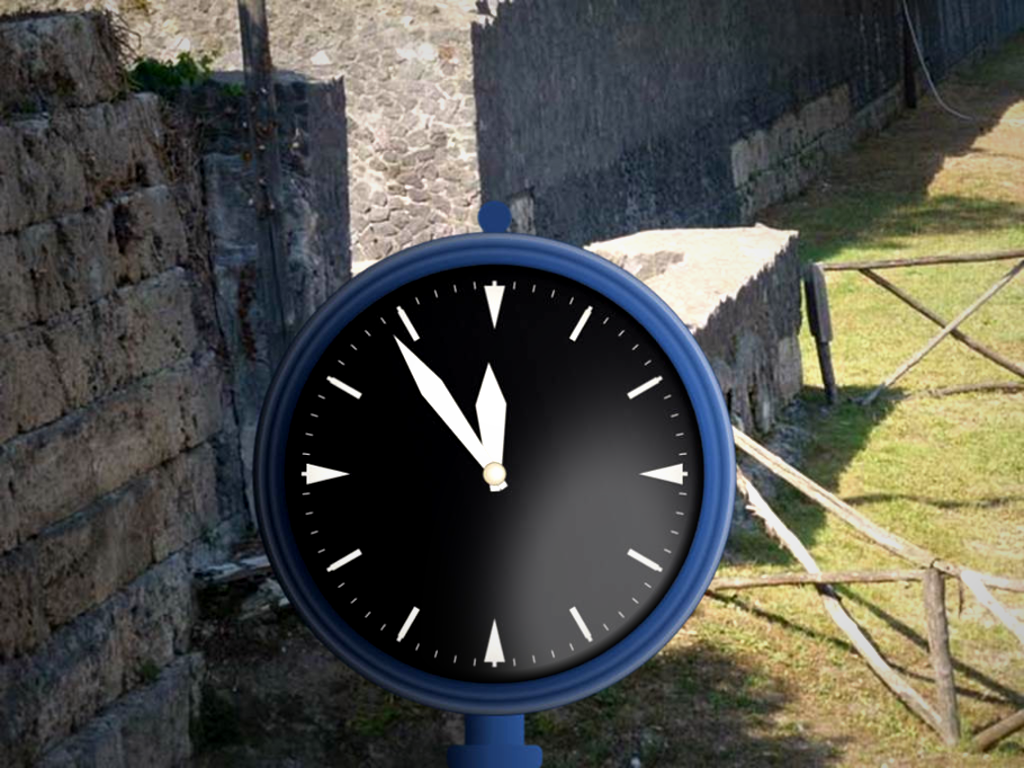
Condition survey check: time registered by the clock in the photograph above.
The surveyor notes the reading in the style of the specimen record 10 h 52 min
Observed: 11 h 54 min
